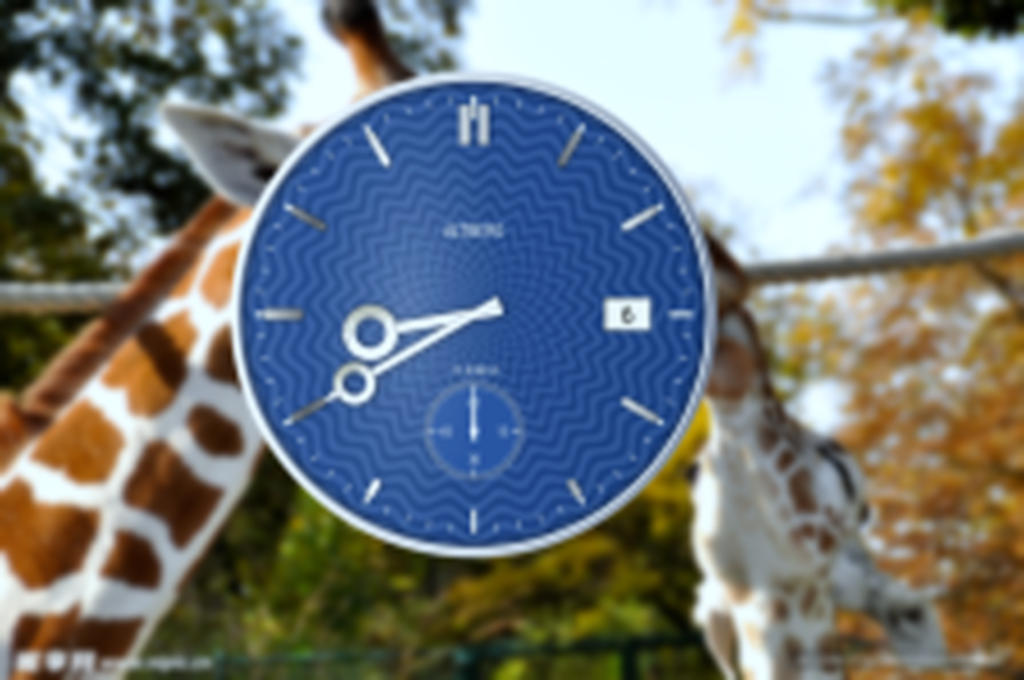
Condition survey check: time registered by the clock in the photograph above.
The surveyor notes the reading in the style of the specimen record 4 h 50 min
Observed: 8 h 40 min
